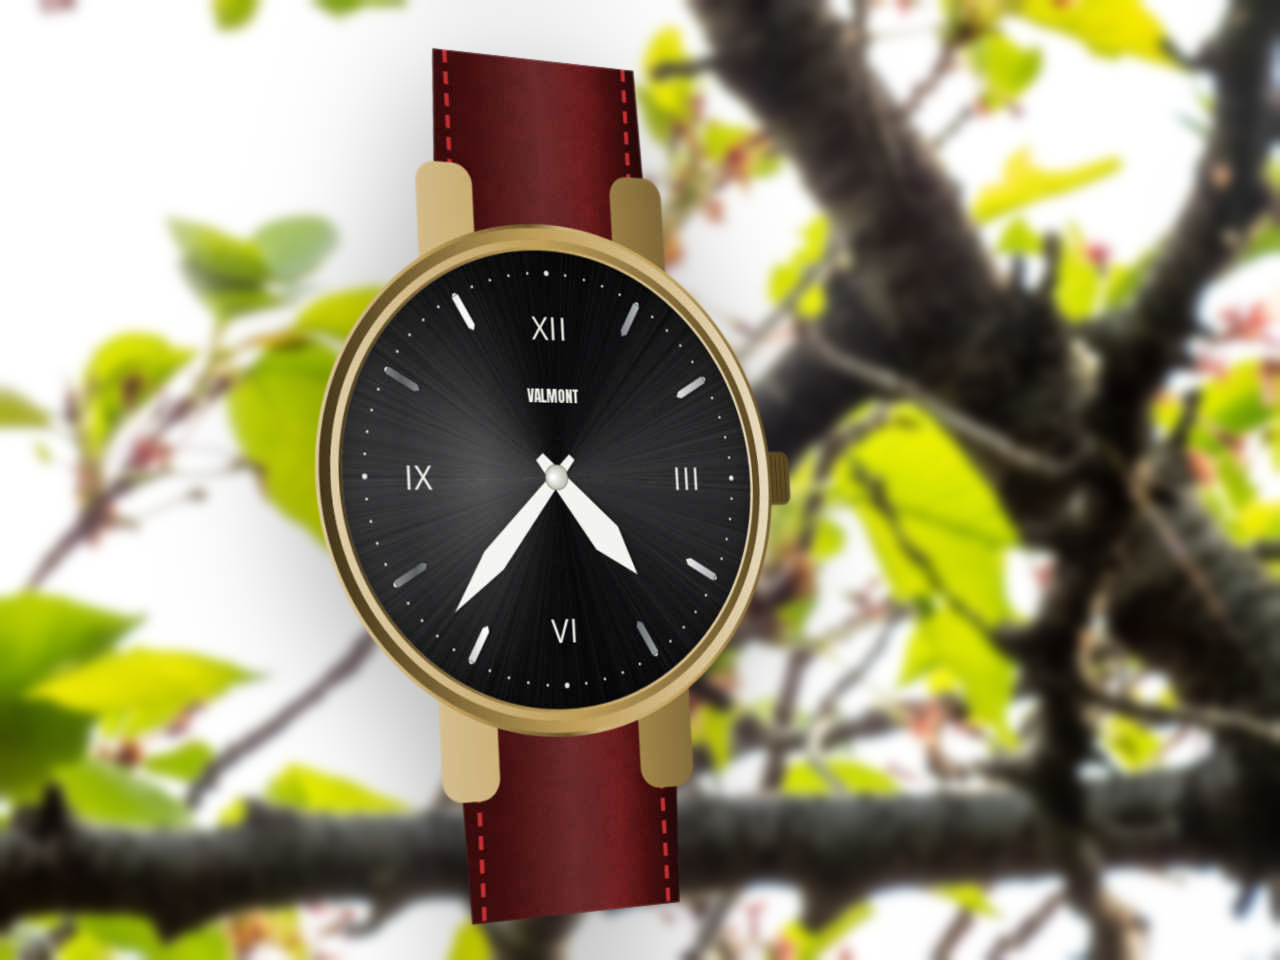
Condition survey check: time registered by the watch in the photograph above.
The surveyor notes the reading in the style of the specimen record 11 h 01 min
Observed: 4 h 37 min
